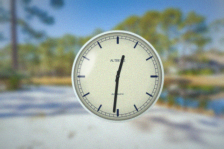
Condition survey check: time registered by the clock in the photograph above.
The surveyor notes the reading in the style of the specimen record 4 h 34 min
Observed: 12 h 31 min
